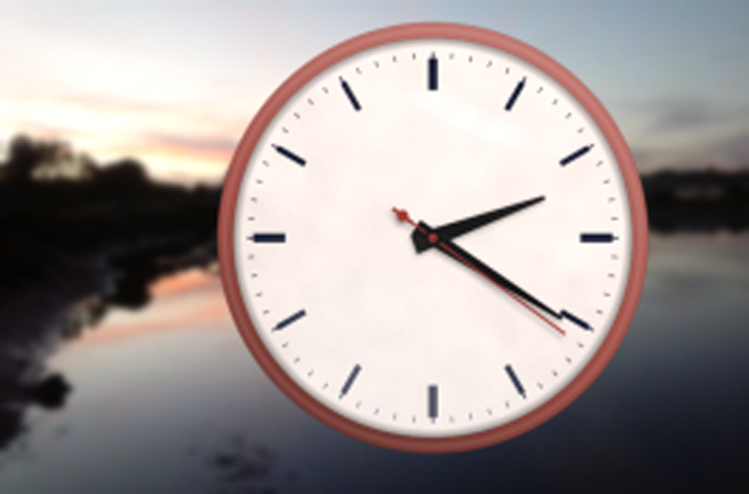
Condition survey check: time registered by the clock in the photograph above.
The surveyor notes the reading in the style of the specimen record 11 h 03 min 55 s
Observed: 2 h 20 min 21 s
